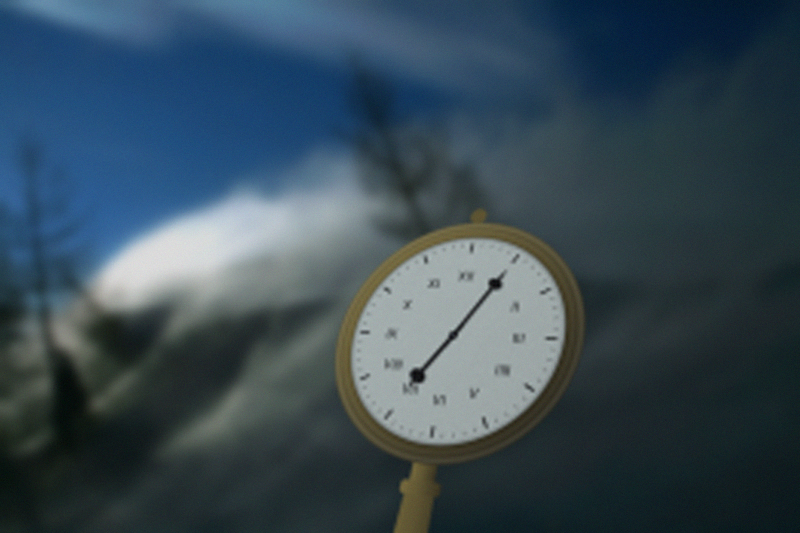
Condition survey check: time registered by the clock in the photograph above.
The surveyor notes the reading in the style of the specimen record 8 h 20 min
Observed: 7 h 05 min
